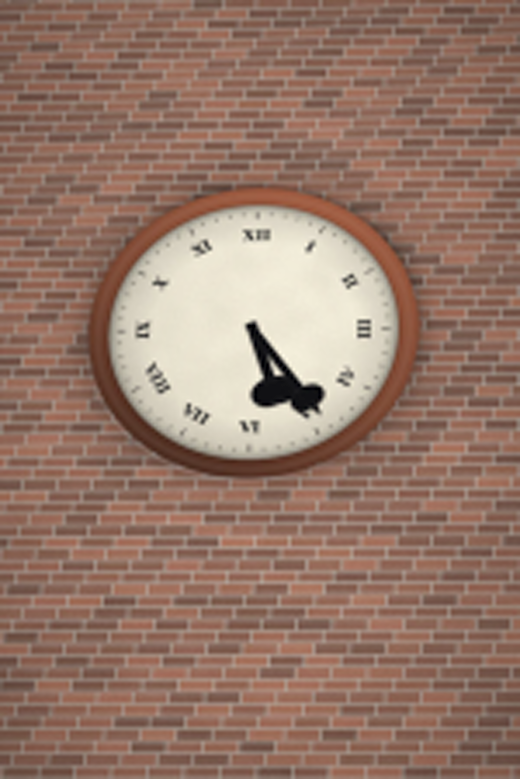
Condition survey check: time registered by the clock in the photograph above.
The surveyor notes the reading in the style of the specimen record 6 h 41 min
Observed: 5 h 24 min
